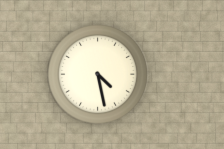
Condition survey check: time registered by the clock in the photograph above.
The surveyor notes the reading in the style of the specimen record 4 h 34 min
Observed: 4 h 28 min
